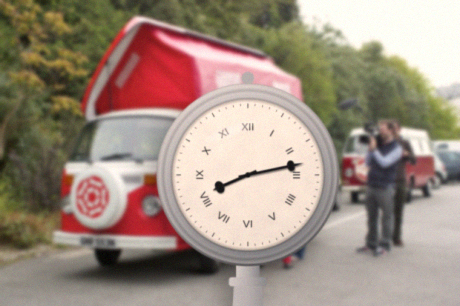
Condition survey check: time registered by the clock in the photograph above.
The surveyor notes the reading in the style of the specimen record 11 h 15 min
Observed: 8 h 13 min
